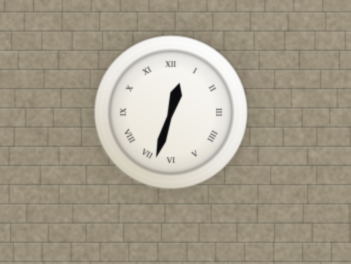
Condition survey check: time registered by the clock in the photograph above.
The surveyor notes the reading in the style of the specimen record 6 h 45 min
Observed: 12 h 33 min
